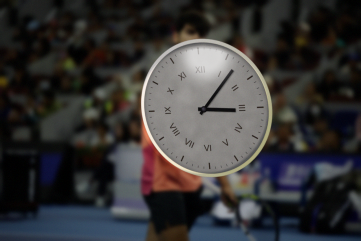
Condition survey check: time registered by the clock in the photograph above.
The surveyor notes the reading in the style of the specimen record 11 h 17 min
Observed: 3 h 07 min
